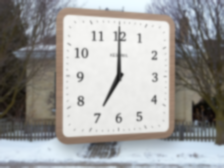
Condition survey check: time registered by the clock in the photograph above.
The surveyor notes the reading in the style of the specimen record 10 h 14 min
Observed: 7 h 00 min
